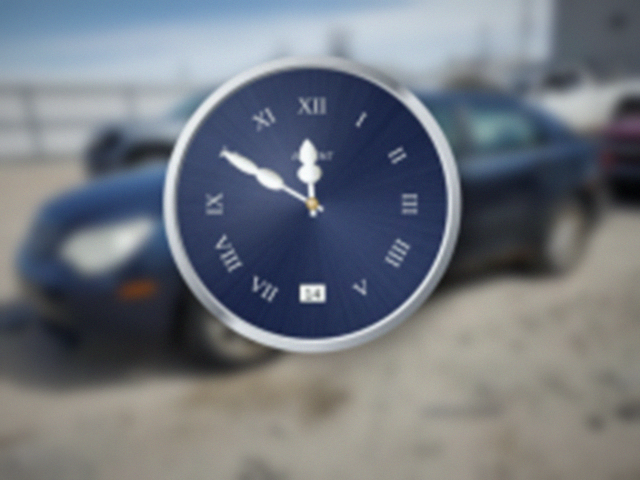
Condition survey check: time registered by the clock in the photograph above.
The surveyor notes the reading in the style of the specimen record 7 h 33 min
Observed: 11 h 50 min
